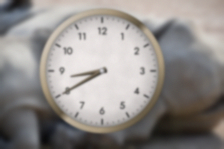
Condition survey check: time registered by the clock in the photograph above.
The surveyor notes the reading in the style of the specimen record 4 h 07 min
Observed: 8 h 40 min
